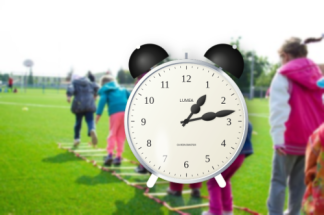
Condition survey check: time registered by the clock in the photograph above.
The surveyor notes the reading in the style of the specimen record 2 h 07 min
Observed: 1 h 13 min
